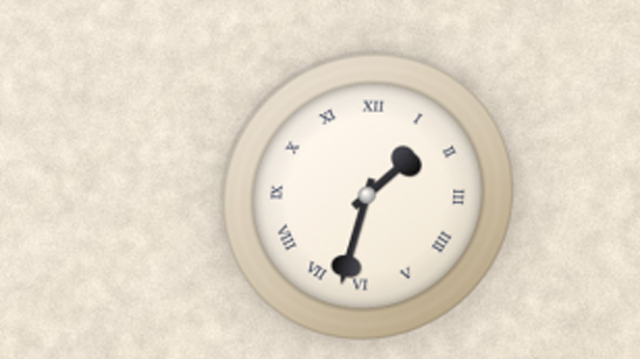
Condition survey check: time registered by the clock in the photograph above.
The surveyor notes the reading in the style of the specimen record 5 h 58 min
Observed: 1 h 32 min
